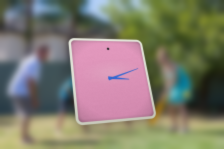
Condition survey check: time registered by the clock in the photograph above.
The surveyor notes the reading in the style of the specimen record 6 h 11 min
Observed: 3 h 12 min
